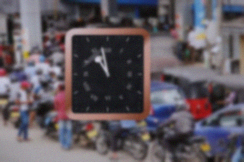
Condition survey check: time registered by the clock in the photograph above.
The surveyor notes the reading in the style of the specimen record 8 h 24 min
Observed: 10 h 58 min
